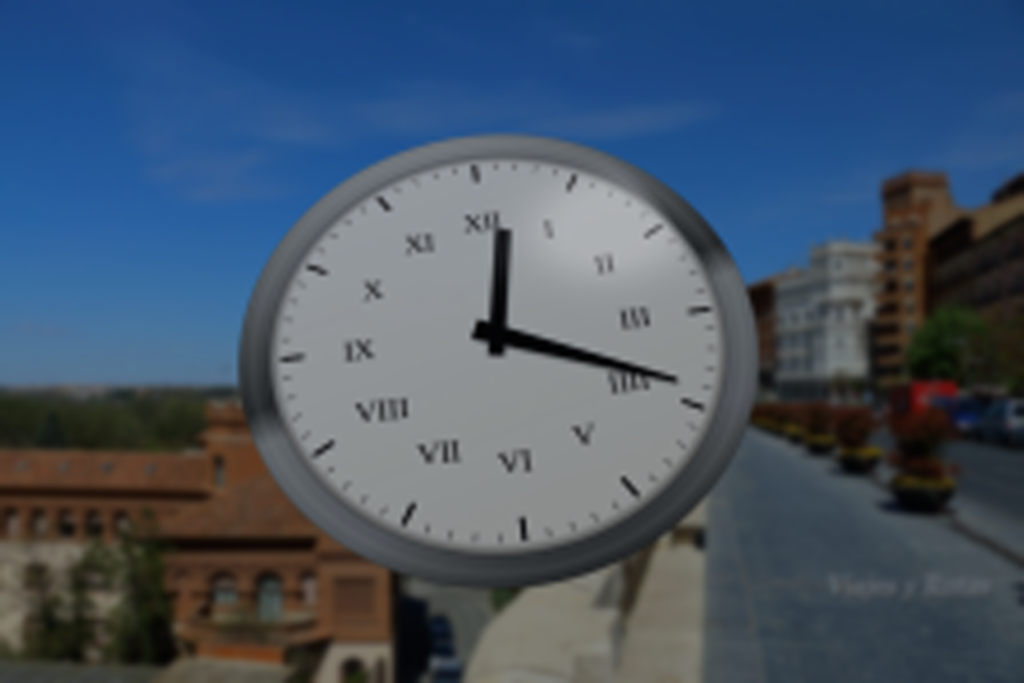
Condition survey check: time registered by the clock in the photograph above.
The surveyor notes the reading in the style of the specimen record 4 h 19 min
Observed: 12 h 19 min
